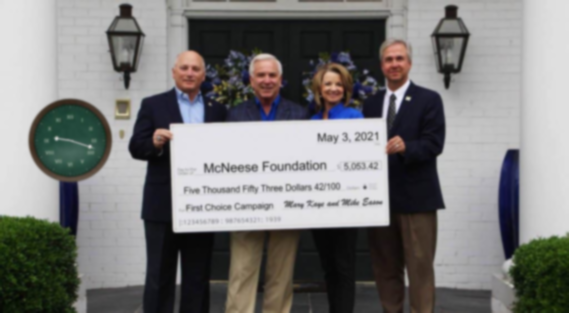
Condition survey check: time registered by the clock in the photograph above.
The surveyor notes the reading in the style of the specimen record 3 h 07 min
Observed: 9 h 18 min
